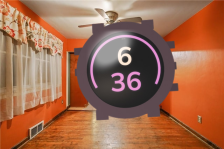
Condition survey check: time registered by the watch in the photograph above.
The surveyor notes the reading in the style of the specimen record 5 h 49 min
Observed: 6 h 36 min
